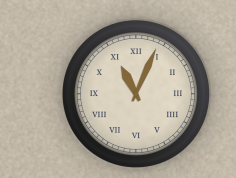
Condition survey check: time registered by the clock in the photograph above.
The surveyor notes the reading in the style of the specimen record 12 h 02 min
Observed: 11 h 04 min
